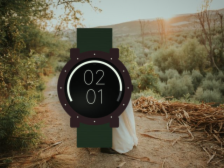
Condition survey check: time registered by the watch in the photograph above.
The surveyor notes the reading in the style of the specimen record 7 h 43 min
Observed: 2 h 01 min
